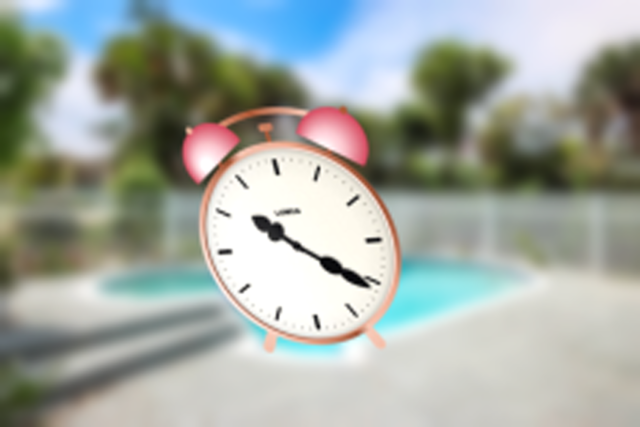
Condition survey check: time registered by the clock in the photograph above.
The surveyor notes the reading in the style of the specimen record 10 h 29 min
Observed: 10 h 21 min
